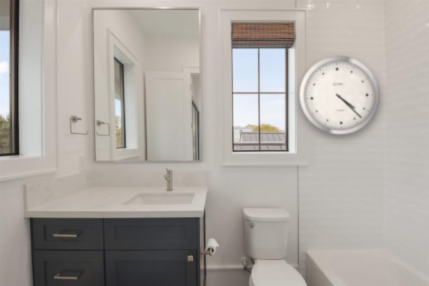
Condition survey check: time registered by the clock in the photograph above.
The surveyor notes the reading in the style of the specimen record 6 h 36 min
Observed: 4 h 23 min
